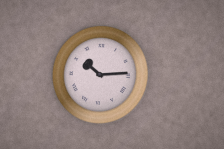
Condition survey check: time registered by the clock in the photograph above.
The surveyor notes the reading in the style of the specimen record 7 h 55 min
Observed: 10 h 14 min
